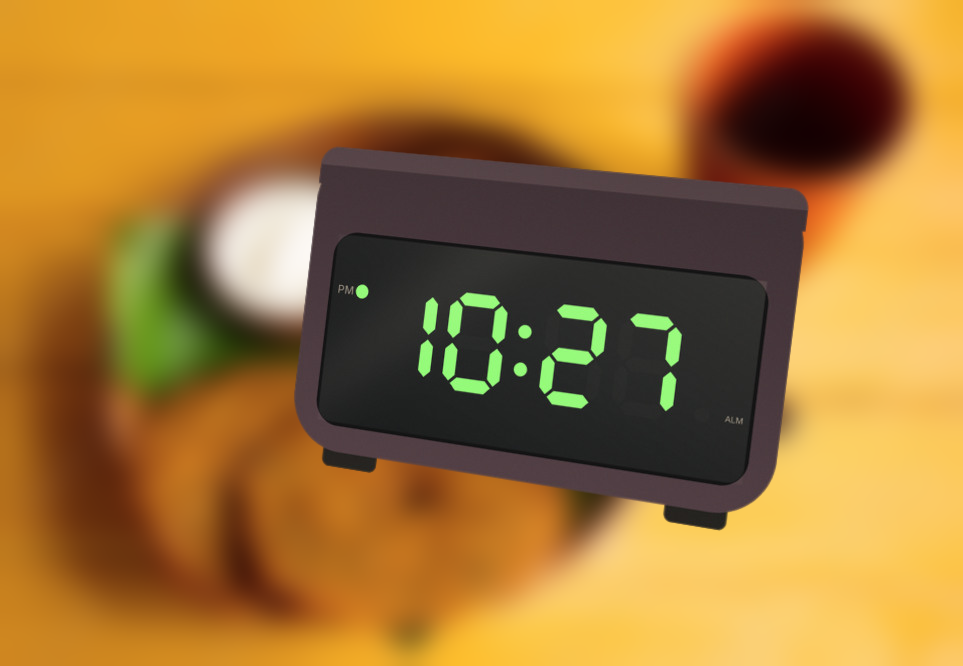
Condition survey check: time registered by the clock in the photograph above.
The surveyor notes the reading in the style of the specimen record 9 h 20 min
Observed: 10 h 27 min
